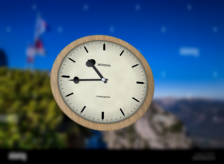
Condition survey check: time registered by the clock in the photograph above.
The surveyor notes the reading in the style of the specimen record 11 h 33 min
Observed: 10 h 44 min
